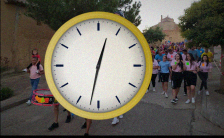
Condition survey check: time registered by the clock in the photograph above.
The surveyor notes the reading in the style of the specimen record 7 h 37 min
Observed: 12 h 32 min
